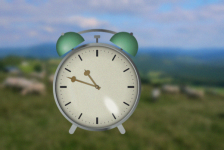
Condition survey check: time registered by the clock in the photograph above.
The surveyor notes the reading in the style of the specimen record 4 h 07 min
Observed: 10 h 48 min
